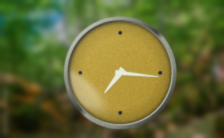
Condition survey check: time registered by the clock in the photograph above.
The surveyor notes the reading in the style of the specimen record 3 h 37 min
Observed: 7 h 16 min
